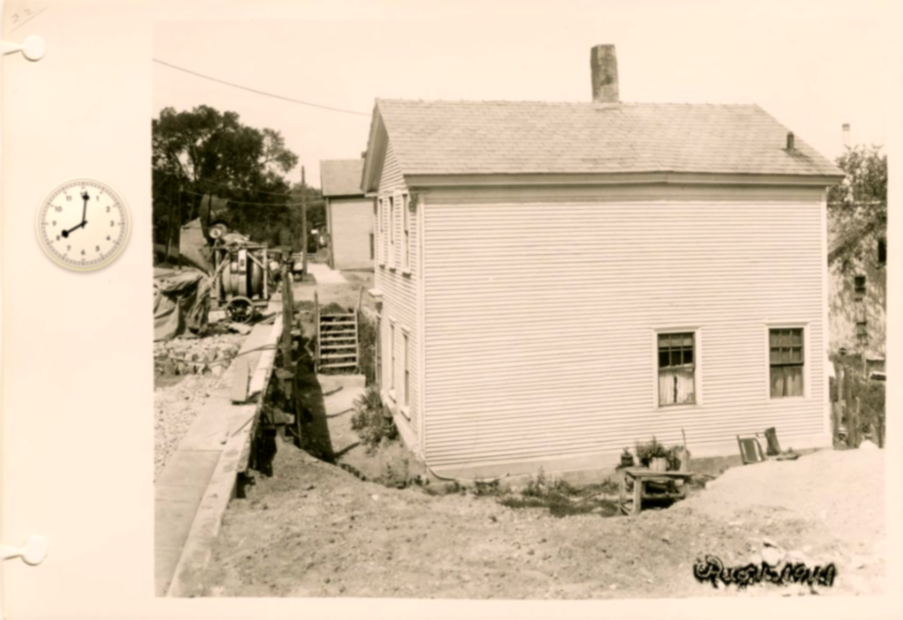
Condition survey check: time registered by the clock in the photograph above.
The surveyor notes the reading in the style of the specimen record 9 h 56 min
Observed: 8 h 01 min
